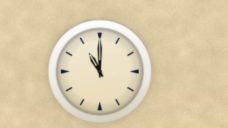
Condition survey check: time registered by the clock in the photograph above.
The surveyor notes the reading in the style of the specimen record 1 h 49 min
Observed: 11 h 00 min
